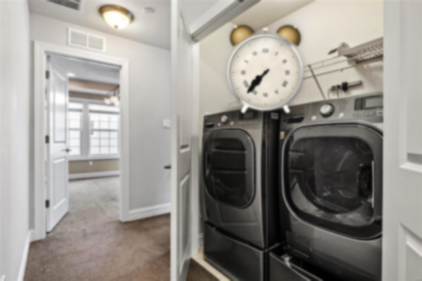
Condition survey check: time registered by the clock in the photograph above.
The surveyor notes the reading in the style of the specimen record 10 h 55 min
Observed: 7 h 37 min
